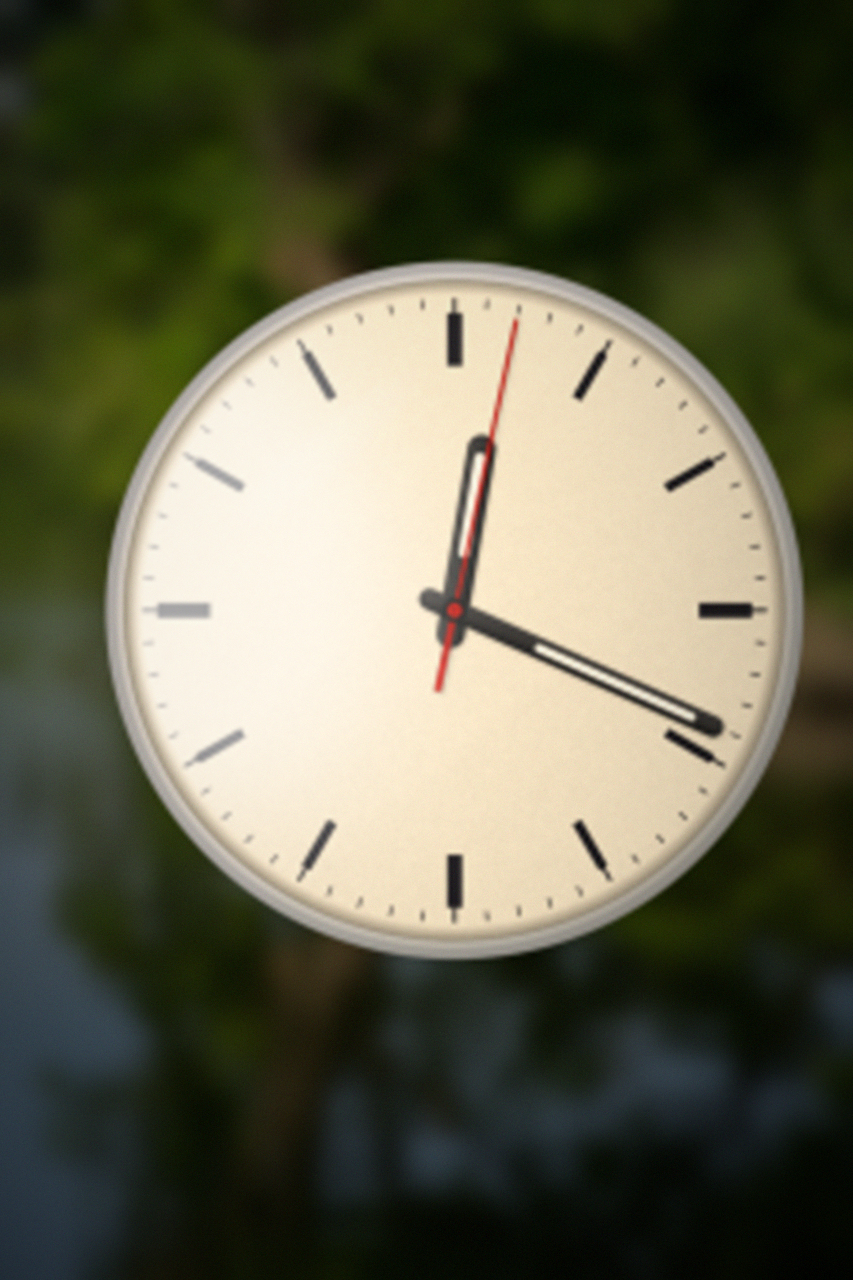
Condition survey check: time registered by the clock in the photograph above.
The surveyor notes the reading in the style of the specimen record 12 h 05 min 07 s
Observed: 12 h 19 min 02 s
